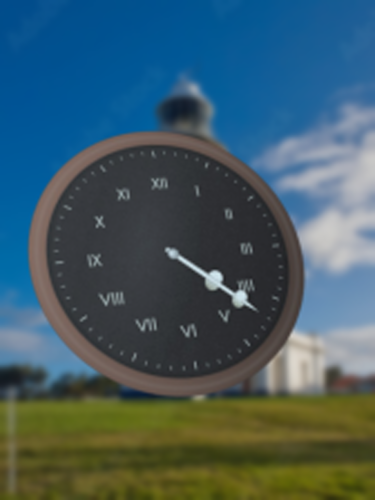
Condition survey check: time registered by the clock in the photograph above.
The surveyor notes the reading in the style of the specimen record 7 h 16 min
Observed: 4 h 22 min
